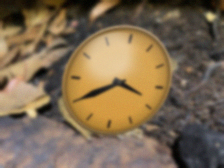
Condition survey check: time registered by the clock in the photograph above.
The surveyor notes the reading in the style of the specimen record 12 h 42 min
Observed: 3 h 40 min
